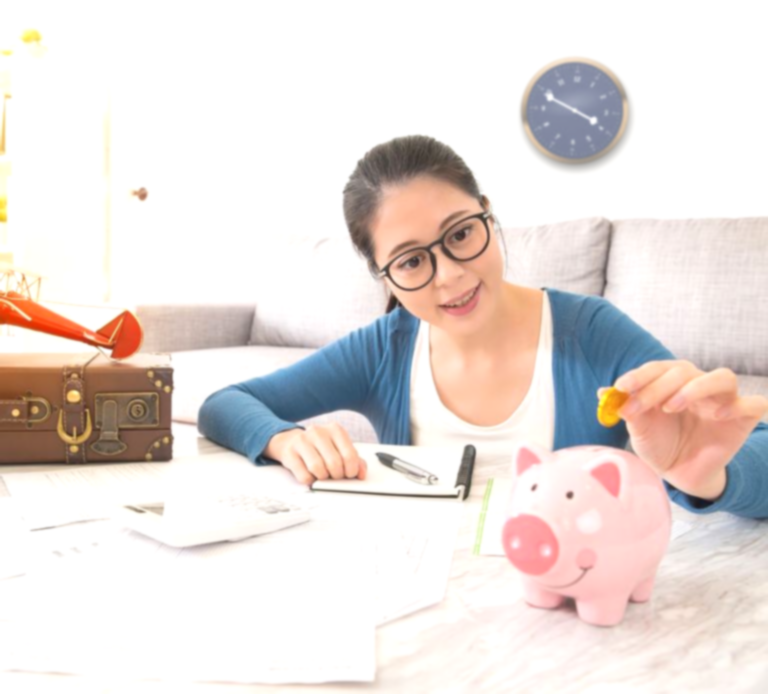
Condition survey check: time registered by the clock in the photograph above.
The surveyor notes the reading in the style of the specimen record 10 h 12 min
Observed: 3 h 49 min
